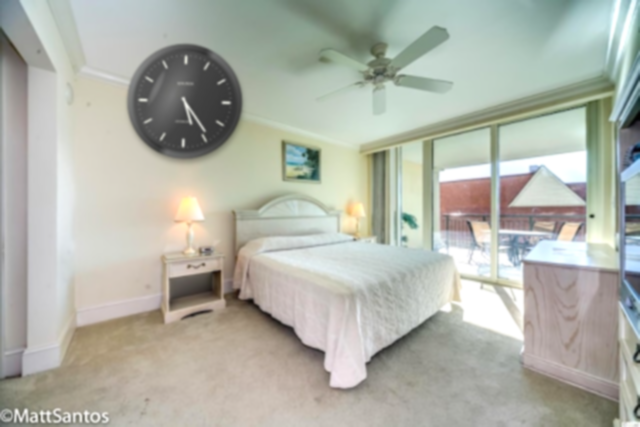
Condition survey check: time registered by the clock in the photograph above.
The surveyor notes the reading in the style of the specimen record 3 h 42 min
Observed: 5 h 24 min
